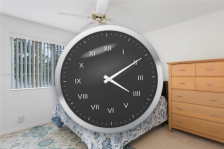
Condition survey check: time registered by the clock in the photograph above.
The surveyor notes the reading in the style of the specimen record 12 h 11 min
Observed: 4 h 10 min
